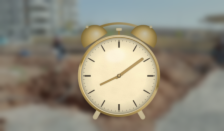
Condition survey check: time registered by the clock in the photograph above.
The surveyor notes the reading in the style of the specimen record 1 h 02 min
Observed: 8 h 09 min
